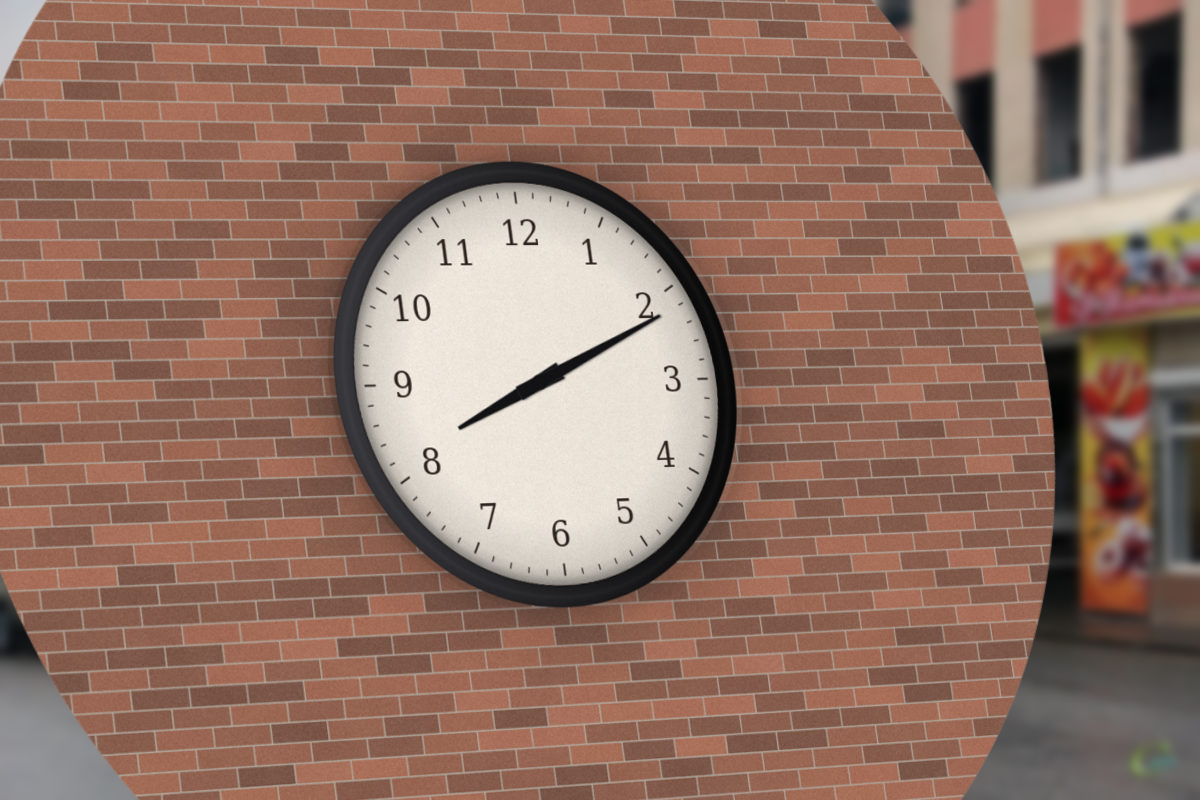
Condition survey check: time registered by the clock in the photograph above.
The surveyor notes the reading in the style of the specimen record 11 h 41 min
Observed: 8 h 11 min
